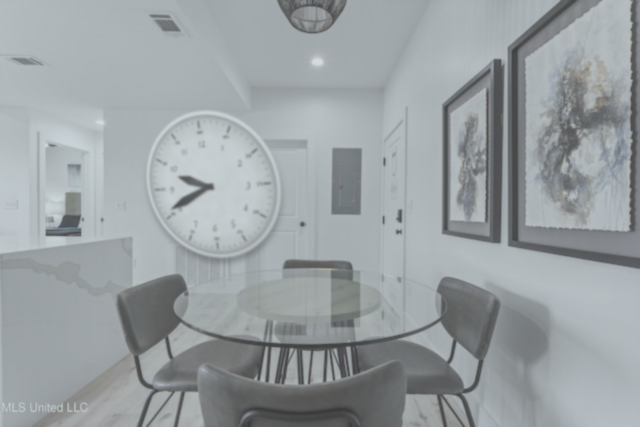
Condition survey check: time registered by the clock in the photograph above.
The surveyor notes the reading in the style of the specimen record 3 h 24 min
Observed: 9 h 41 min
